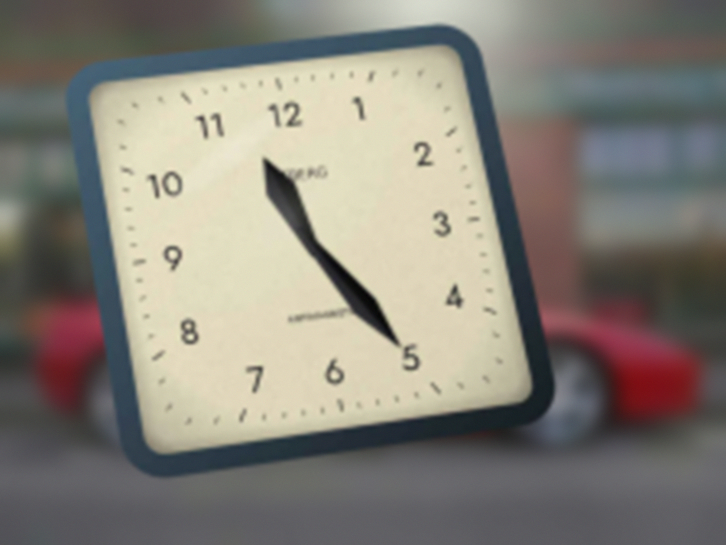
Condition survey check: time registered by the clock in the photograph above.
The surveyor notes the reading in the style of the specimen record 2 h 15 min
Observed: 11 h 25 min
